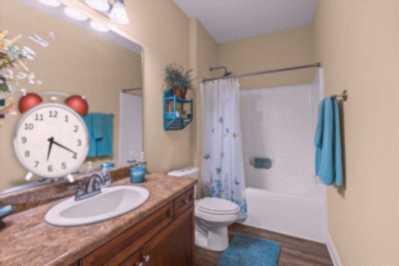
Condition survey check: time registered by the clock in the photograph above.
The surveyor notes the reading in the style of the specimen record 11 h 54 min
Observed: 6 h 19 min
